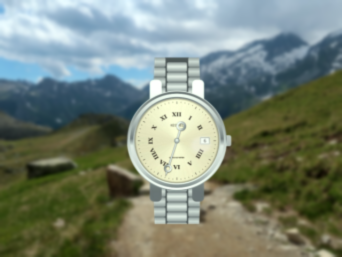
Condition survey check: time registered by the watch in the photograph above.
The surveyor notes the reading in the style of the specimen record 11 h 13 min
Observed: 12 h 33 min
